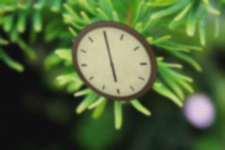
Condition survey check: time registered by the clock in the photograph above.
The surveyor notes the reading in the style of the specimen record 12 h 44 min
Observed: 6 h 00 min
